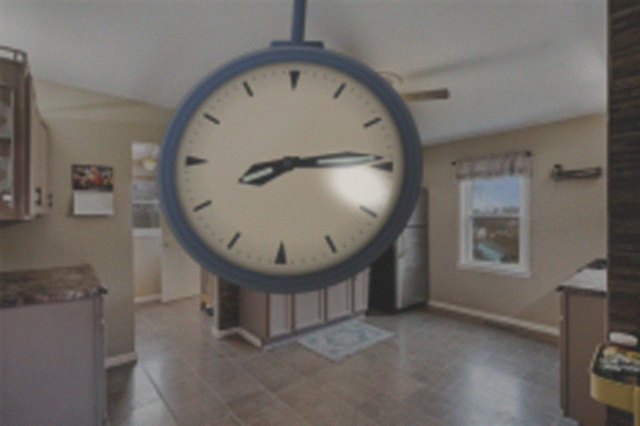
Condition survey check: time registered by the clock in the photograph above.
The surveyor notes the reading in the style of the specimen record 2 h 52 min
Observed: 8 h 14 min
